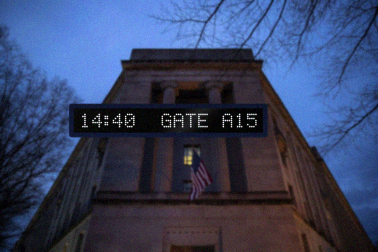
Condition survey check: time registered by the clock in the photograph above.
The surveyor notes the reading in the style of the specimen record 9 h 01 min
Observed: 14 h 40 min
